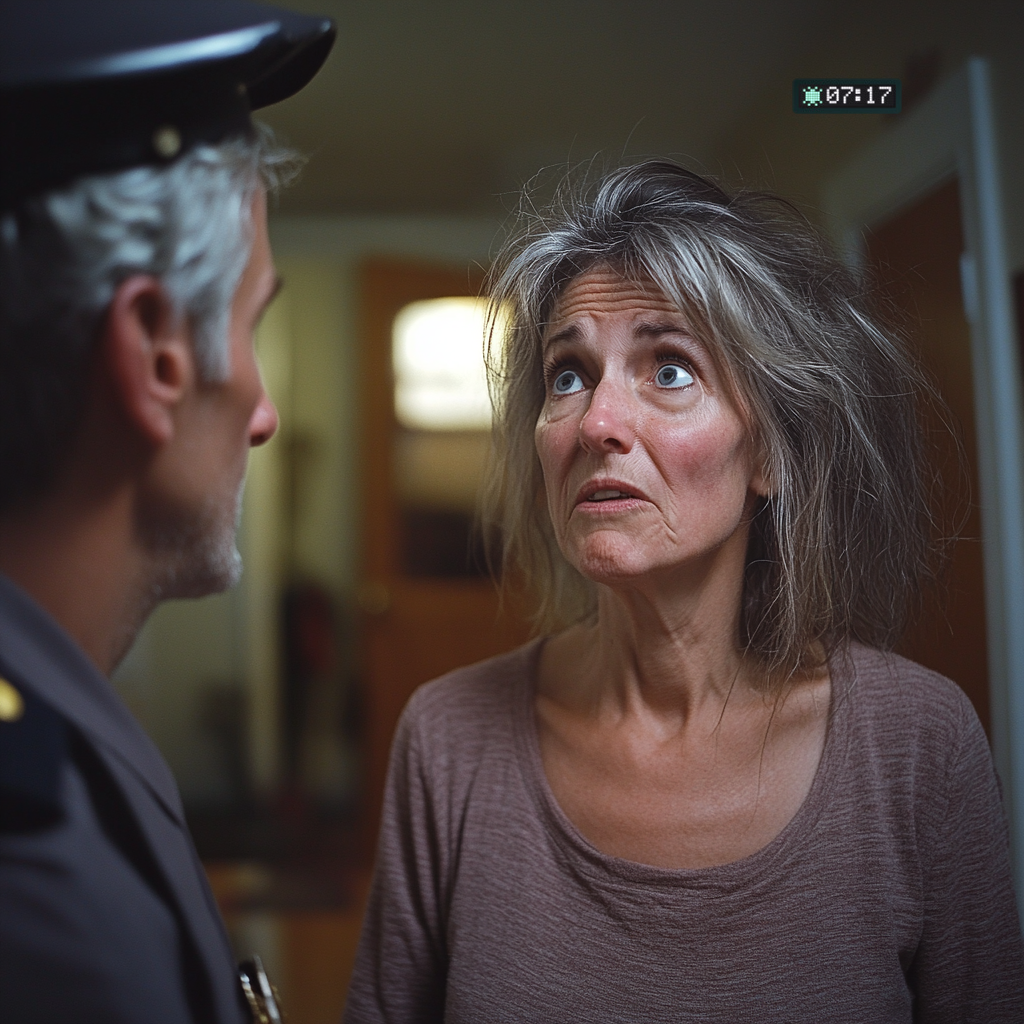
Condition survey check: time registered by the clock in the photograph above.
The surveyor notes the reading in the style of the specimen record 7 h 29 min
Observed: 7 h 17 min
